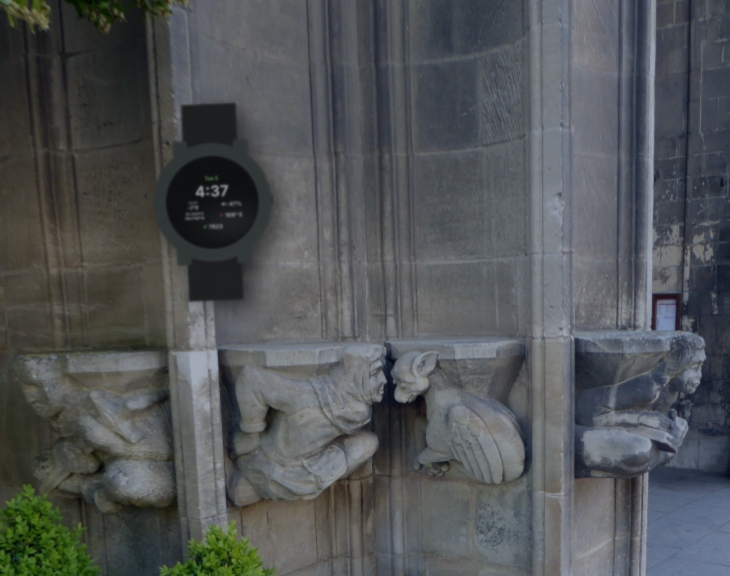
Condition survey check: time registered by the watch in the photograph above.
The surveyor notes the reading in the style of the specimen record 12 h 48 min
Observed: 4 h 37 min
